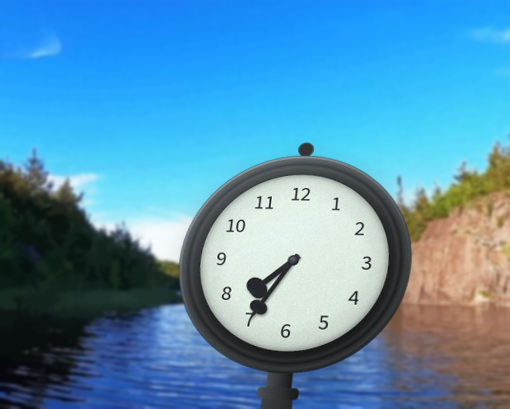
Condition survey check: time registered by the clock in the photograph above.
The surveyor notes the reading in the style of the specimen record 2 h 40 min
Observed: 7 h 35 min
